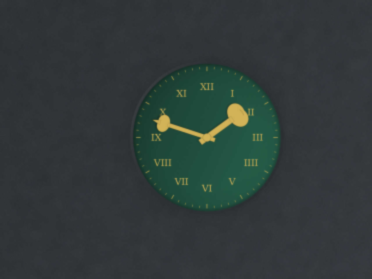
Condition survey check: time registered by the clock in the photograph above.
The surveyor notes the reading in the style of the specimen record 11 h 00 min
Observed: 1 h 48 min
